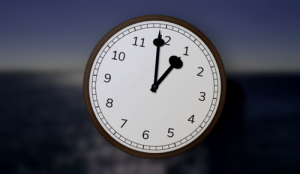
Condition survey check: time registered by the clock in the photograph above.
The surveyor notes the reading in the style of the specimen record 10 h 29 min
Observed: 12 h 59 min
